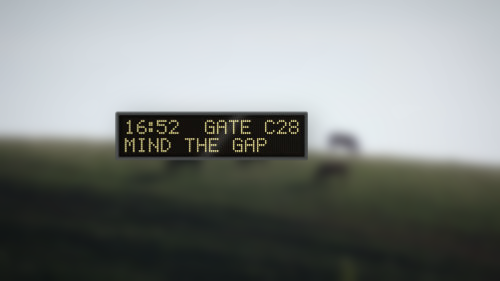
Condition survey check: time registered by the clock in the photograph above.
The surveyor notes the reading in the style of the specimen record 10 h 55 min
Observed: 16 h 52 min
